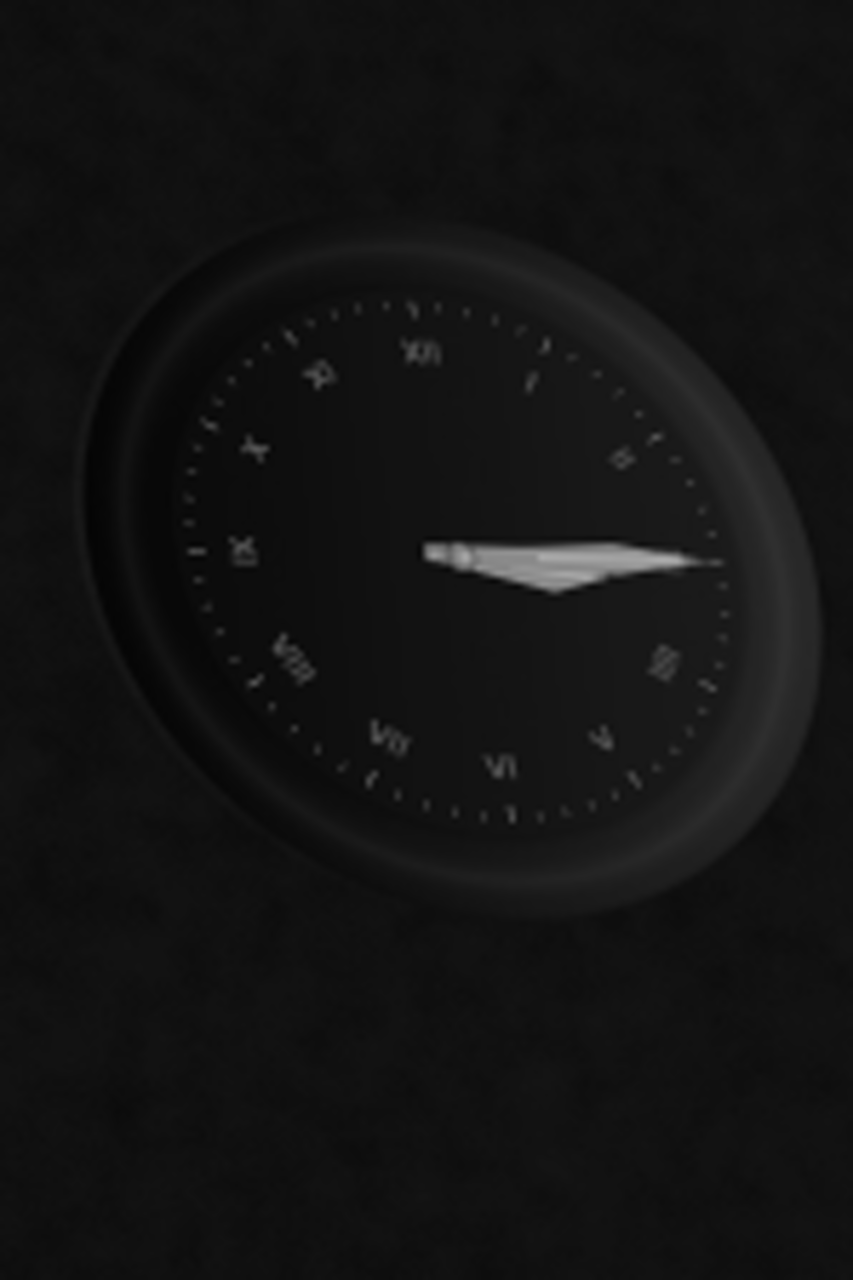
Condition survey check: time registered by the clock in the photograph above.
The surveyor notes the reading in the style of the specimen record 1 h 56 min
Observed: 3 h 15 min
